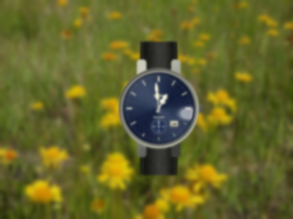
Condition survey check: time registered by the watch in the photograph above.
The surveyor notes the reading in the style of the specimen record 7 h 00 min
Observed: 12 h 59 min
